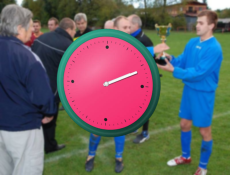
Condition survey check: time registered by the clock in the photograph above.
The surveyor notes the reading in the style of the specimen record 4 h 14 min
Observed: 2 h 11 min
